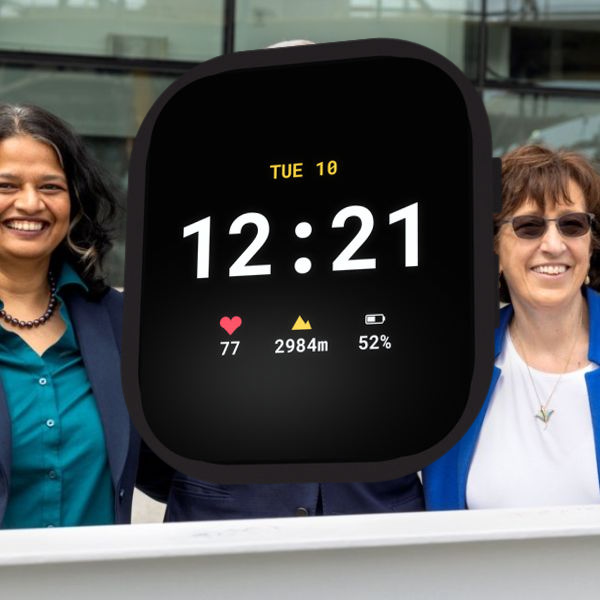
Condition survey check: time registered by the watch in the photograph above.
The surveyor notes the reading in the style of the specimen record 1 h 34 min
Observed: 12 h 21 min
